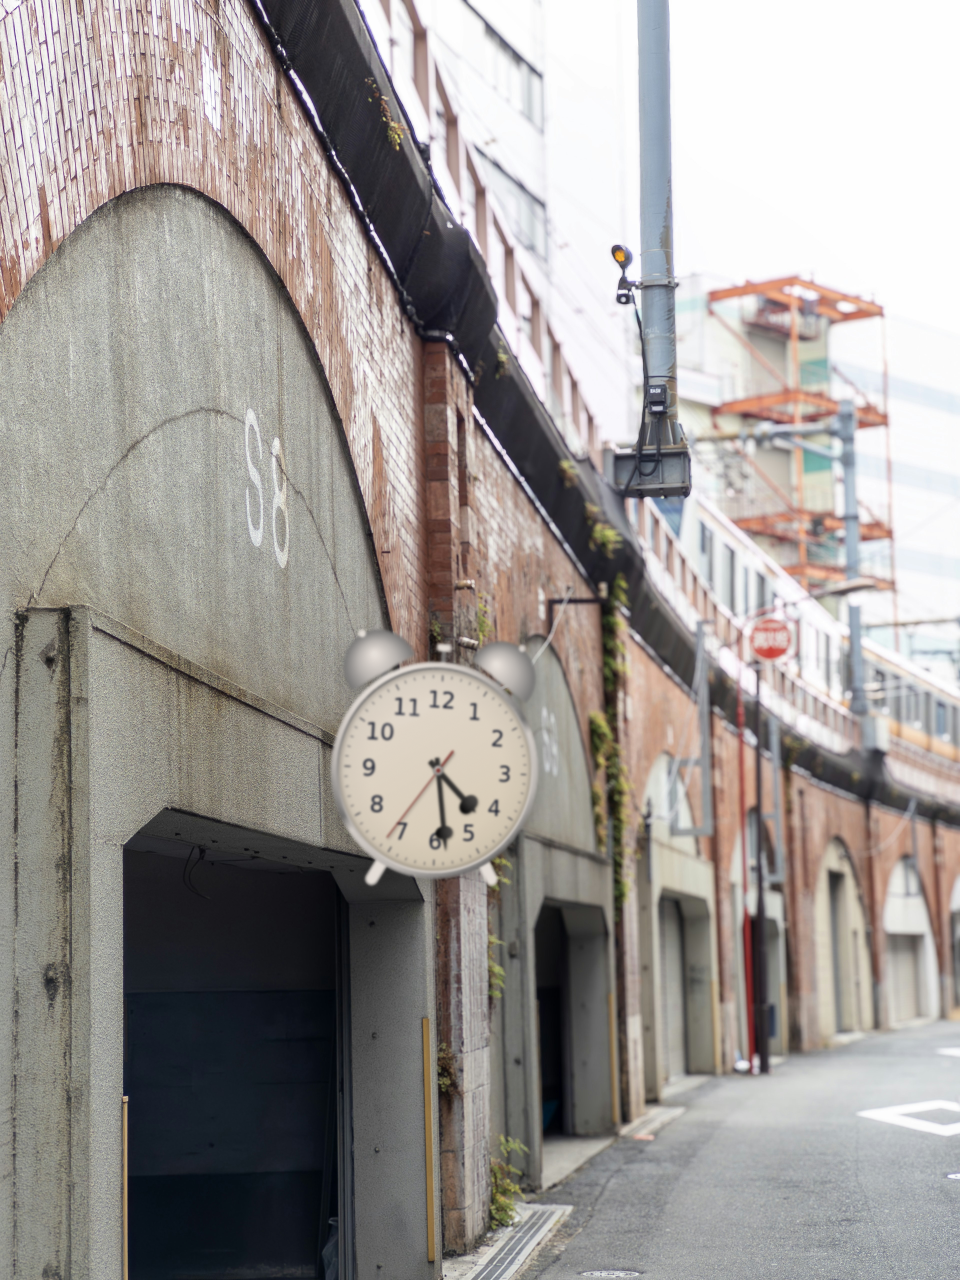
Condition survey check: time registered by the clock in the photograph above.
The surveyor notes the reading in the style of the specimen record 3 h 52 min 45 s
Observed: 4 h 28 min 36 s
